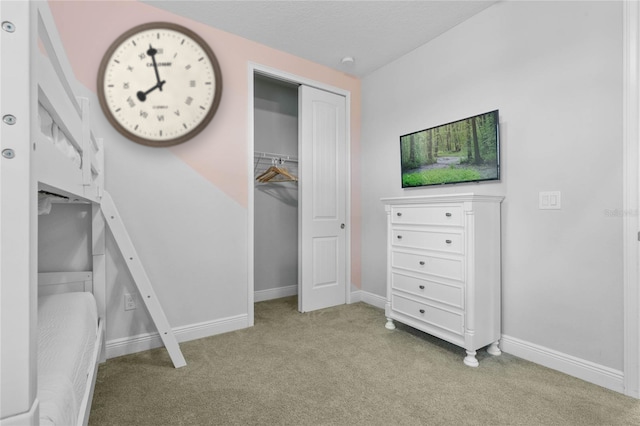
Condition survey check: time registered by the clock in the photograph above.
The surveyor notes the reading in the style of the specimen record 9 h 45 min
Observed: 7 h 58 min
